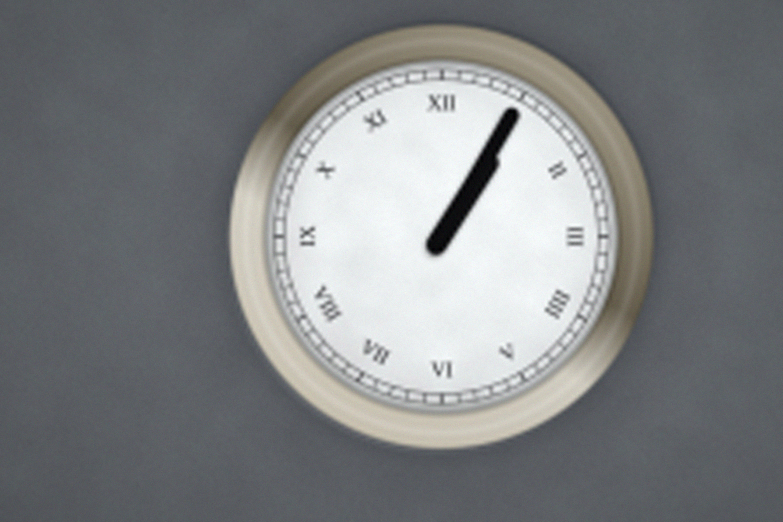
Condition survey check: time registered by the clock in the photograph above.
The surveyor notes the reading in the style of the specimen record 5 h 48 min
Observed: 1 h 05 min
